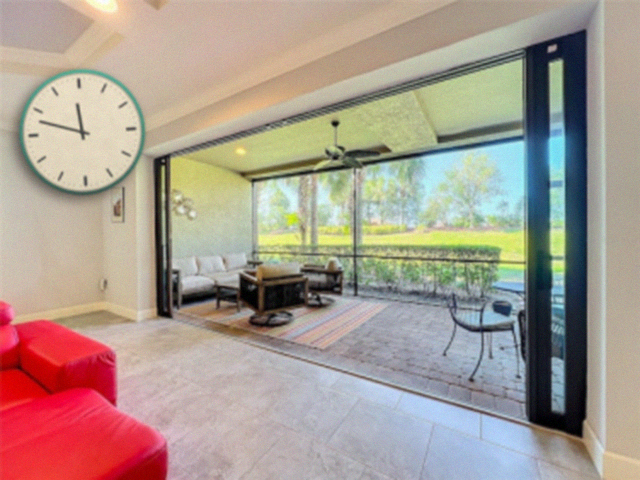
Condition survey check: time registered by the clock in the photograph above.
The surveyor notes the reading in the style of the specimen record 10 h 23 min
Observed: 11 h 48 min
